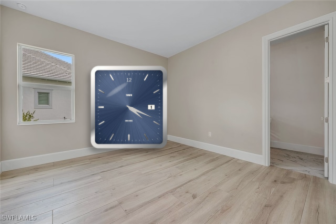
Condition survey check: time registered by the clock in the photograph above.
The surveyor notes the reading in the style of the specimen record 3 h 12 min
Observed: 4 h 19 min
